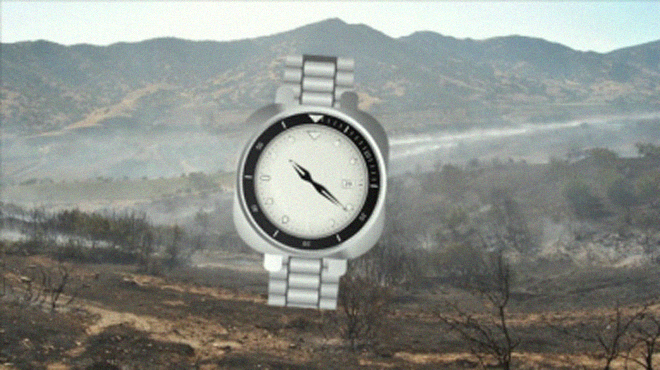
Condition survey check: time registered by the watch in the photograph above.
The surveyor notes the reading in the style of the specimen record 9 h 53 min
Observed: 10 h 21 min
